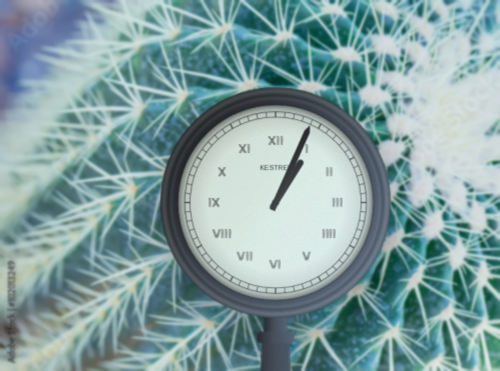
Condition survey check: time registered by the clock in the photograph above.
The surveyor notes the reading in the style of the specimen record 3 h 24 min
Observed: 1 h 04 min
